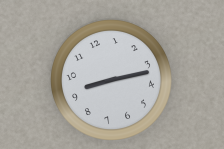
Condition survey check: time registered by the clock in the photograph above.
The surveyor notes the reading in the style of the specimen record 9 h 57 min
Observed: 9 h 17 min
